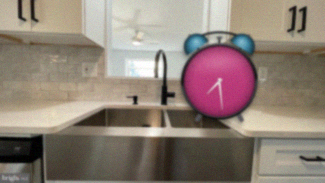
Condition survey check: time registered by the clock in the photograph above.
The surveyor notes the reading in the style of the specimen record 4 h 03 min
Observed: 7 h 29 min
